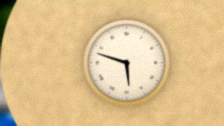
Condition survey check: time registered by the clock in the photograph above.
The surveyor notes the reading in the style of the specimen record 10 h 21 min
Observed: 5 h 48 min
